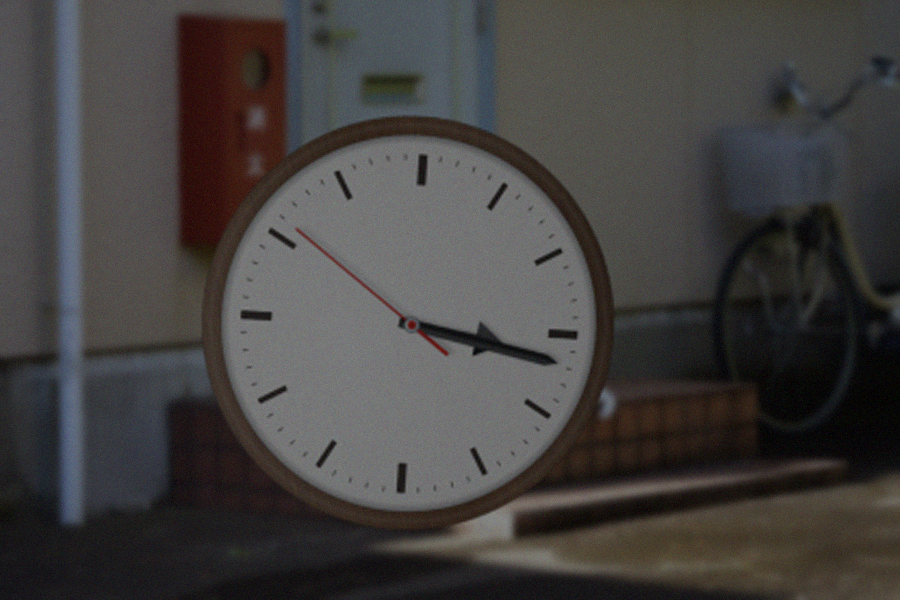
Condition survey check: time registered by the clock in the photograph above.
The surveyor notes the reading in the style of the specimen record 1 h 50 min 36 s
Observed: 3 h 16 min 51 s
